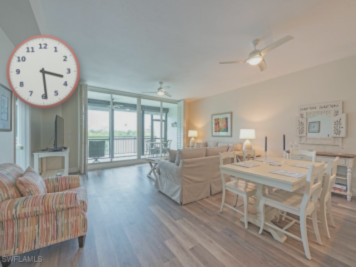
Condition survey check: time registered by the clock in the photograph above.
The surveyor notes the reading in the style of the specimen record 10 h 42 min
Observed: 3 h 29 min
